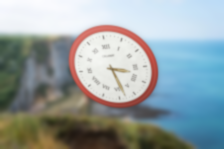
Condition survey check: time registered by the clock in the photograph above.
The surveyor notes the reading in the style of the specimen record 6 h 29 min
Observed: 3 h 28 min
